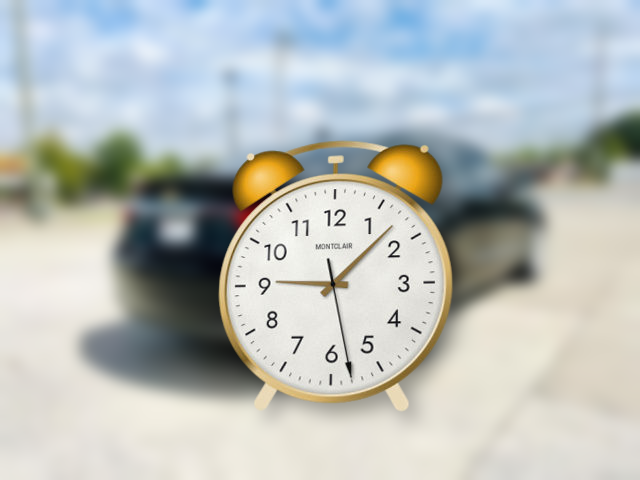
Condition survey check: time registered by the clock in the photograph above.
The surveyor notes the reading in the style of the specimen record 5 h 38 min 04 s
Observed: 9 h 07 min 28 s
